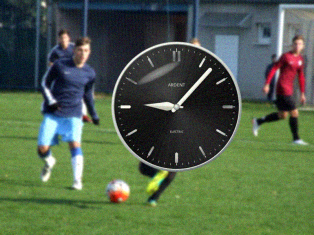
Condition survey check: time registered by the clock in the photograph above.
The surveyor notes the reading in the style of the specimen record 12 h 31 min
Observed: 9 h 07 min
